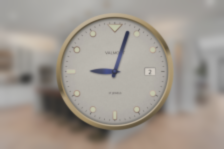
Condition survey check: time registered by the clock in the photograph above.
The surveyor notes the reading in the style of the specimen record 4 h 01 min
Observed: 9 h 03 min
